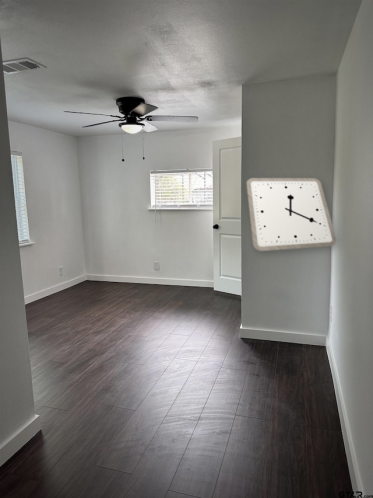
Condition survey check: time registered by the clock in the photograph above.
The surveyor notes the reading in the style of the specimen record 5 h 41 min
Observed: 12 h 20 min
